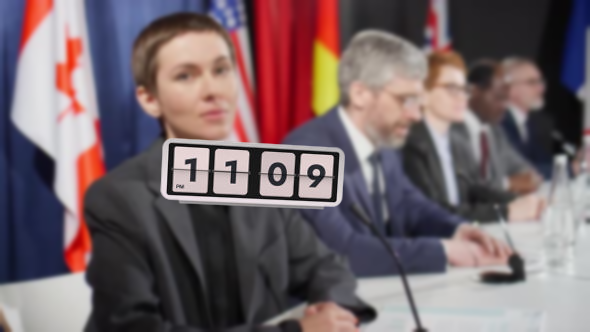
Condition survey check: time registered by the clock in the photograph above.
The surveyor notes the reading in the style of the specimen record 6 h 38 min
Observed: 11 h 09 min
